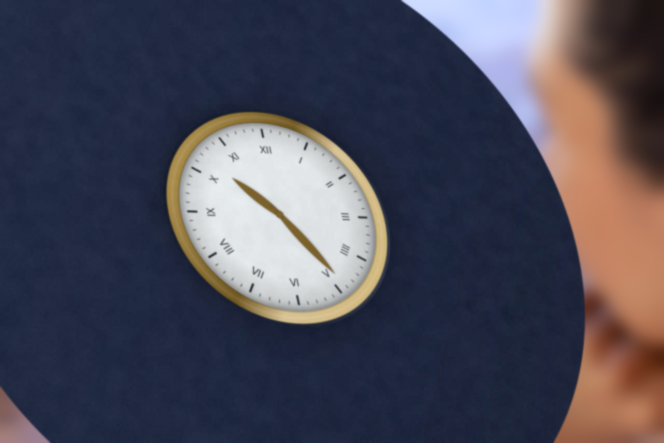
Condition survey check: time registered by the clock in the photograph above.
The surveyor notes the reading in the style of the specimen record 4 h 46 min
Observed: 10 h 24 min
